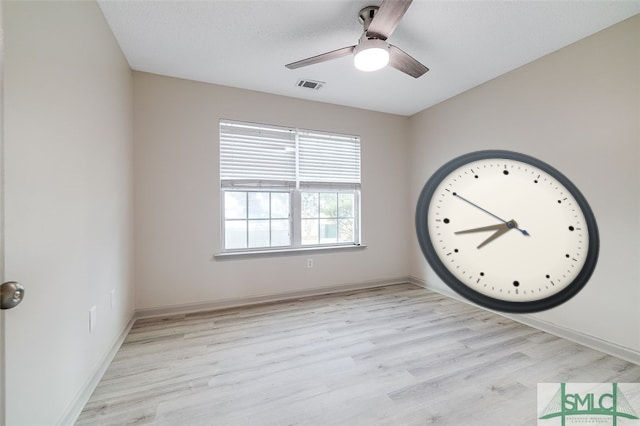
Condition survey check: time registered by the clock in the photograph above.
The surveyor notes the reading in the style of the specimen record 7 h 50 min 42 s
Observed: 7 h 42 min 50 s
